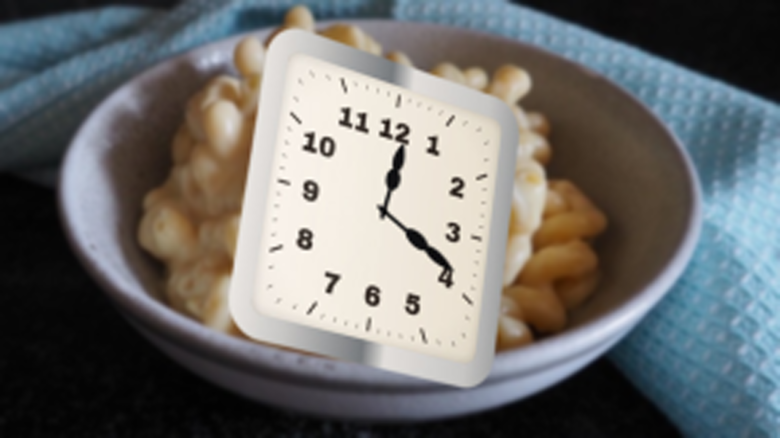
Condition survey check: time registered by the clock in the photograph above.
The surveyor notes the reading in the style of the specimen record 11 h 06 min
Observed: 12 h 19 min
